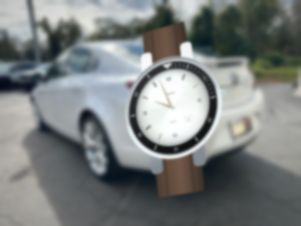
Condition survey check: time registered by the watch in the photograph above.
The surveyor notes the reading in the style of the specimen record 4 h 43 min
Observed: 9 h 57 min
